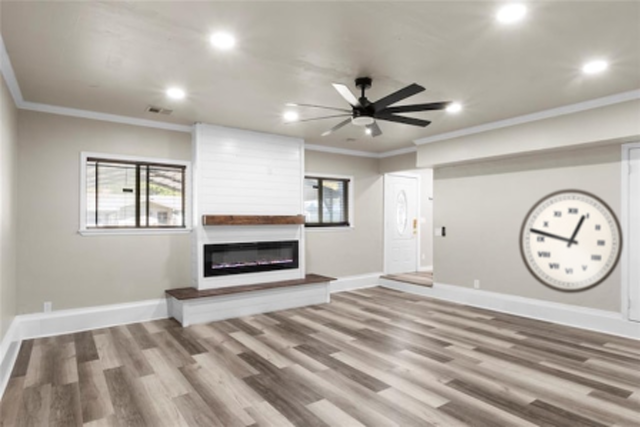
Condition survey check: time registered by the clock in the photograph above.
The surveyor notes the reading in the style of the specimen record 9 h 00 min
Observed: 12 h 47 min
